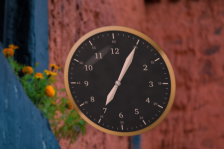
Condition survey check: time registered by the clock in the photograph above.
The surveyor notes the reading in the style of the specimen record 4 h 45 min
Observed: 7 h 05 min
